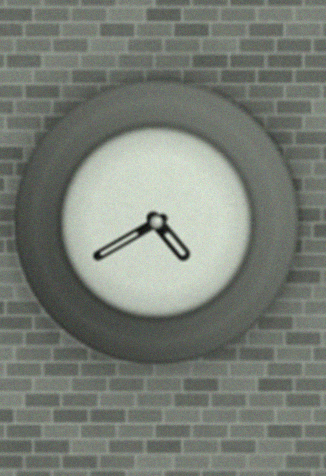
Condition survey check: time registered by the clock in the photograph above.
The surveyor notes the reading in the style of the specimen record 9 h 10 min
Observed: 4 h 40 min
